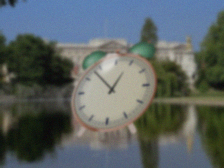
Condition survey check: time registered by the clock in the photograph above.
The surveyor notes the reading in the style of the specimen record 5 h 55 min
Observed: 12 h 53 min
